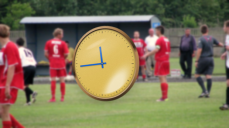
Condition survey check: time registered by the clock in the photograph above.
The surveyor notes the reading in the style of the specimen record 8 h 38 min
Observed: 11 h 44 min
